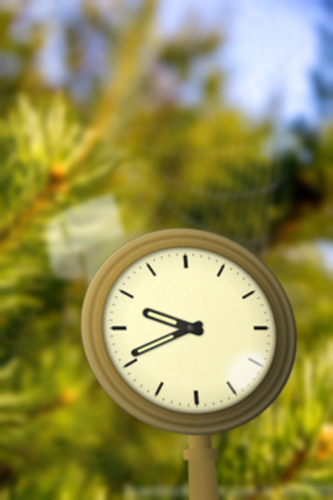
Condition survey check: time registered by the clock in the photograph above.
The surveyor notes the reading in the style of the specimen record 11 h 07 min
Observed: 9 h 41 min
